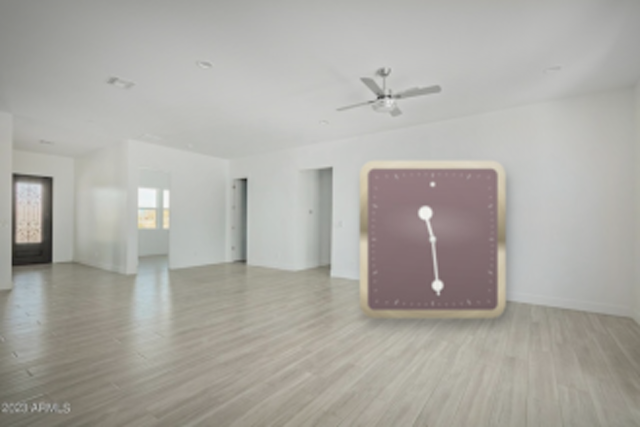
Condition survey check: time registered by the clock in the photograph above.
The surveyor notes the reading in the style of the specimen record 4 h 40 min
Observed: 11 h 29 min
